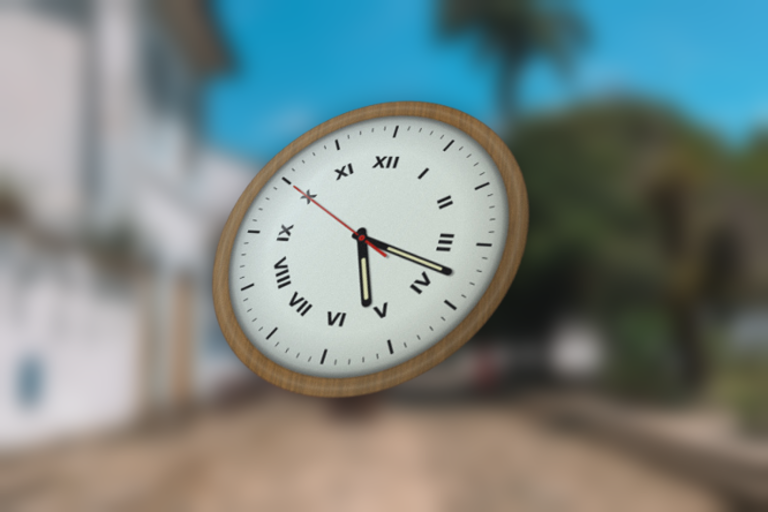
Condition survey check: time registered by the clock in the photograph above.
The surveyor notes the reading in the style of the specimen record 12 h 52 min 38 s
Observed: 5 h 17 min 50 s
